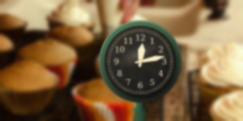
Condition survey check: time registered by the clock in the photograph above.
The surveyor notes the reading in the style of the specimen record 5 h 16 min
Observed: 12 h 13 min
